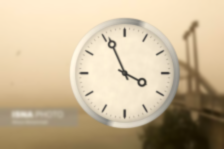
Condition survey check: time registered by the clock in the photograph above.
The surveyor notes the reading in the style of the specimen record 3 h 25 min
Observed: 3 h 56 min
